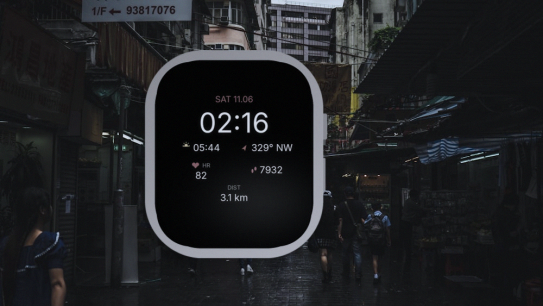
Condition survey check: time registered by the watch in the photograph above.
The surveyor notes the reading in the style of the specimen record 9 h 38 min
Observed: 2 h 16 min
